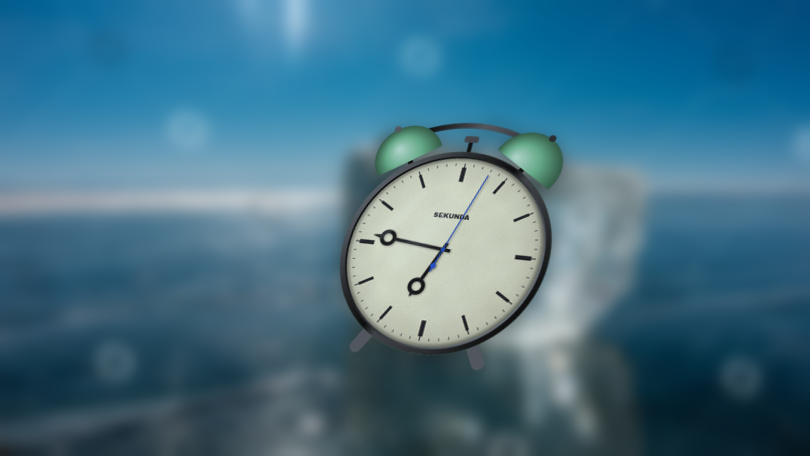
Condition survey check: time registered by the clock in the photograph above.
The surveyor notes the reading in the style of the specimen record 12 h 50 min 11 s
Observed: 6 h 46 min 03 s
